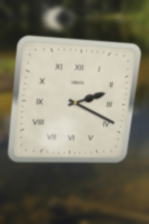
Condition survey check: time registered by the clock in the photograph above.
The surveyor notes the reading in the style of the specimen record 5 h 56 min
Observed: 2 h 19 min
